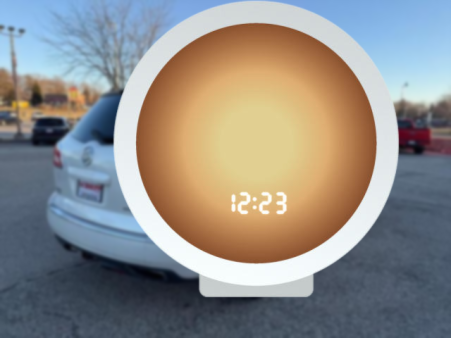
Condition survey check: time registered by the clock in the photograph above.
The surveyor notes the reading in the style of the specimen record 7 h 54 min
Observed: 12 h 23 min
